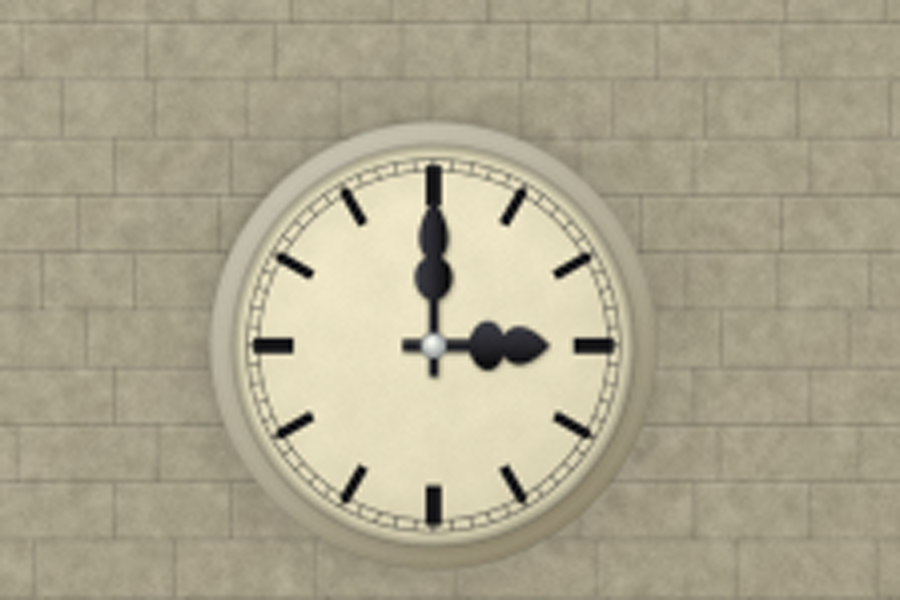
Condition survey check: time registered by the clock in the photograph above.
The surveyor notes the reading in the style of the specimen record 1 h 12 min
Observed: 3 h 00 min
